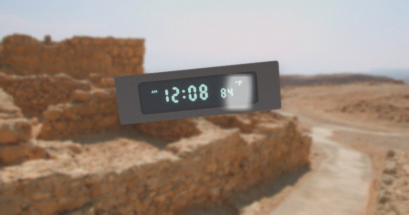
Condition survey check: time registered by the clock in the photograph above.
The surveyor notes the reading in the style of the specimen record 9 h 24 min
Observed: 12 h 08 min
